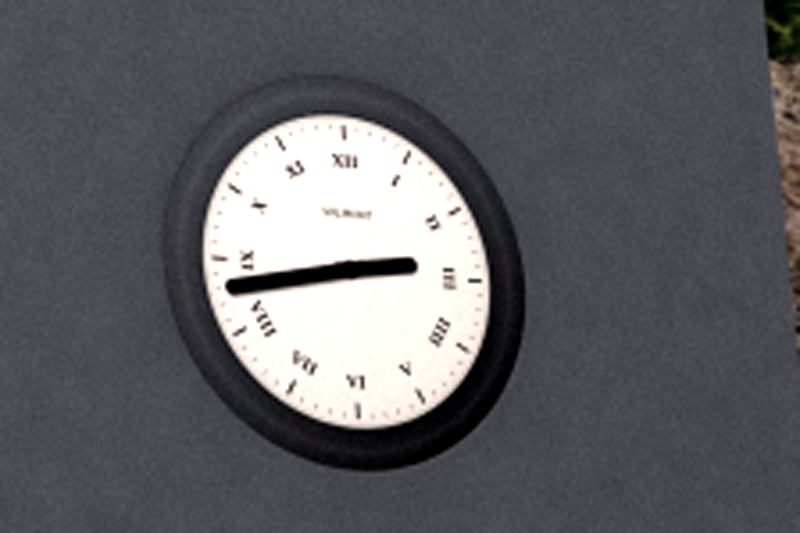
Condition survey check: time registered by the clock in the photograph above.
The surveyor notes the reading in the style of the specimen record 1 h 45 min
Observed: 2 h 43 min
